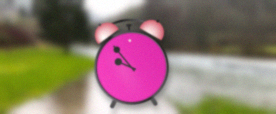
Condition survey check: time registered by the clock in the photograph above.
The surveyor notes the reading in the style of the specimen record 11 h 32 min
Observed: 9 h 54 min
